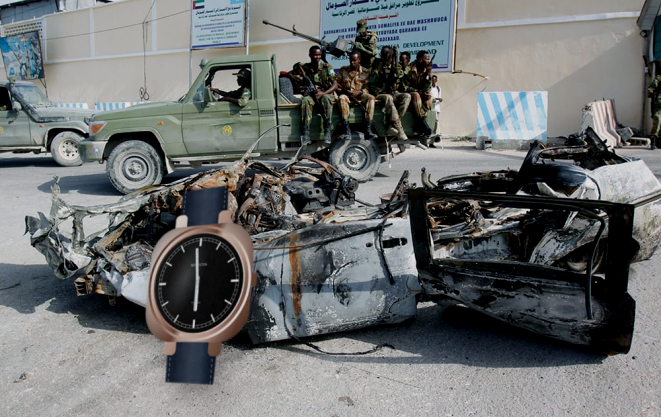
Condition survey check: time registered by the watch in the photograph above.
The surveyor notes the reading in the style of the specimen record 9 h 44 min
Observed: 5 h 59 min
